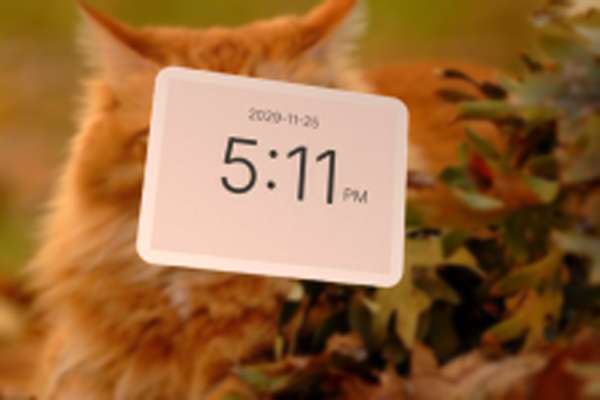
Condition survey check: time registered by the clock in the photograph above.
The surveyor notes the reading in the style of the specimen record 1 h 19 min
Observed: 5 h 11 min
